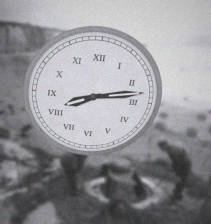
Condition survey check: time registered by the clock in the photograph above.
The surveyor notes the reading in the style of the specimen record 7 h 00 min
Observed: 8 h 13 min
